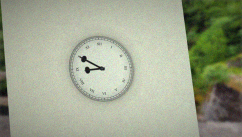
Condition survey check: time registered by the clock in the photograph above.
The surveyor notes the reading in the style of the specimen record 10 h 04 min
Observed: 8 h 50 min
